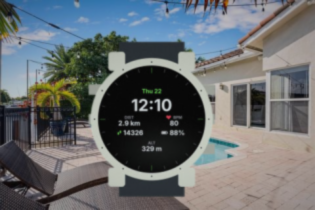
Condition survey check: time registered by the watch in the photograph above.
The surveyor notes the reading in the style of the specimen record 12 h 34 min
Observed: 12 h 10 min
